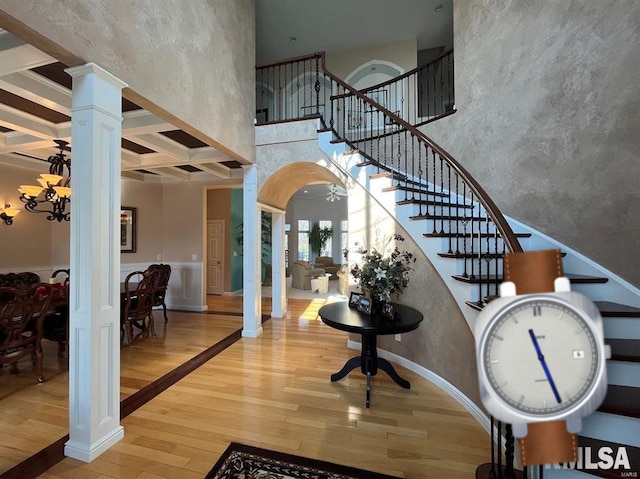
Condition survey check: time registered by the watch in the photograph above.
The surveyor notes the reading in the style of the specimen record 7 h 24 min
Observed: 11 h 27 min
